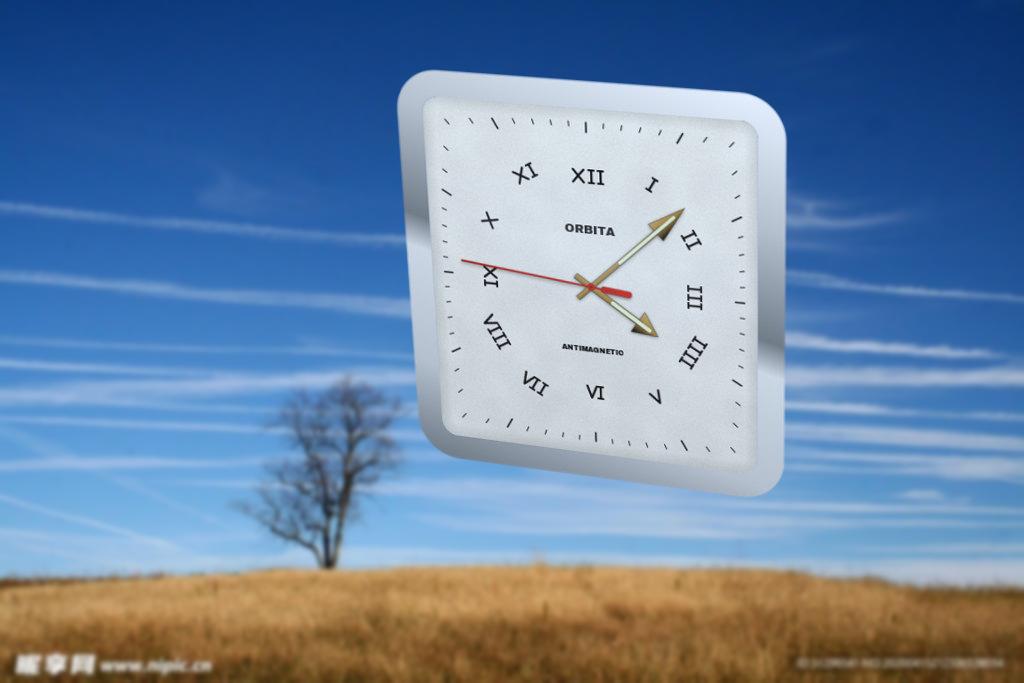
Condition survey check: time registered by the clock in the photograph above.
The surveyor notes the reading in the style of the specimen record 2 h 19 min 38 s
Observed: 4 h 07 min 46 s
